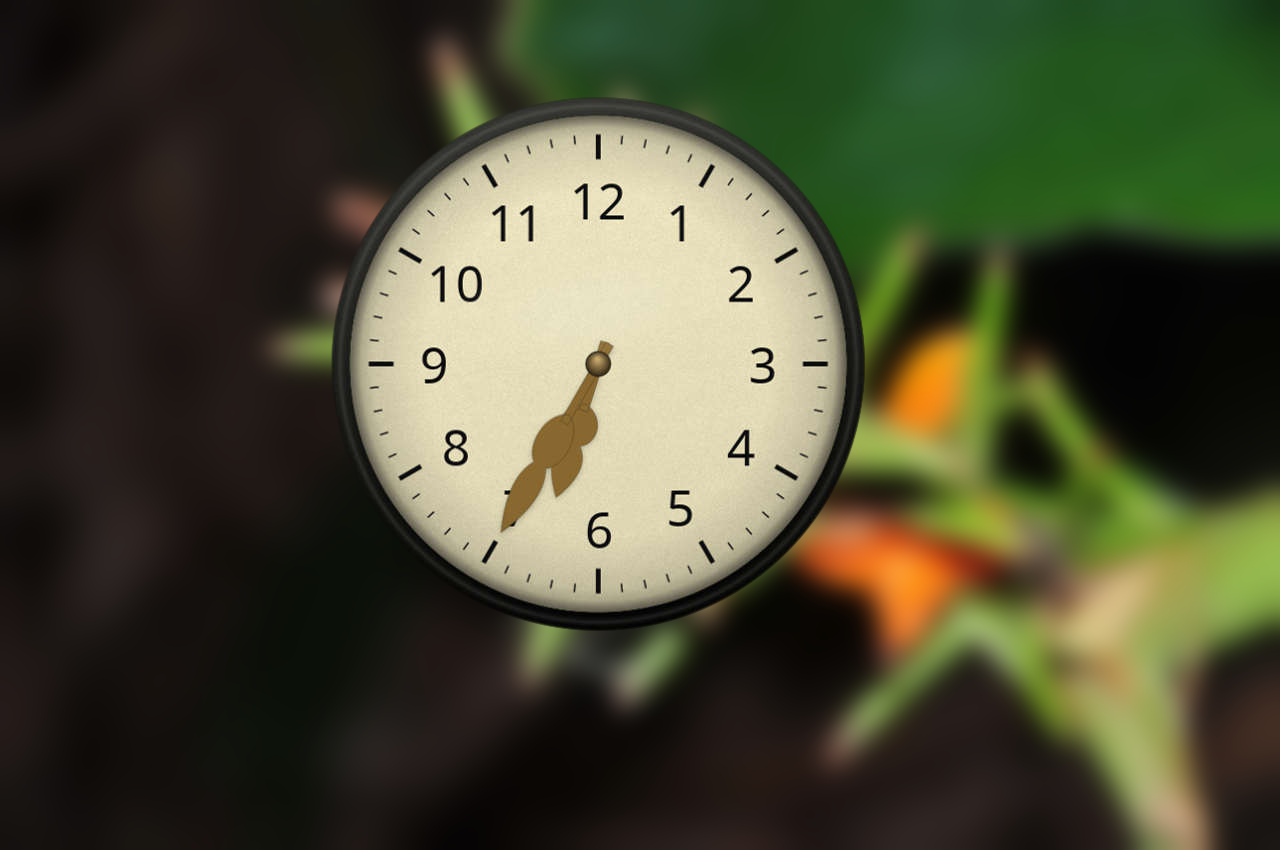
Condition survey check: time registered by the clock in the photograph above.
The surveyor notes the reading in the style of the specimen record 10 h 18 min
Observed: 6 h 35 min
